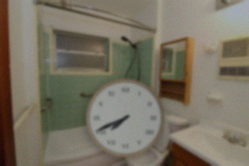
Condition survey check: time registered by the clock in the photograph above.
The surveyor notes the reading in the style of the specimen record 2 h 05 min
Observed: 7 h 41 min
